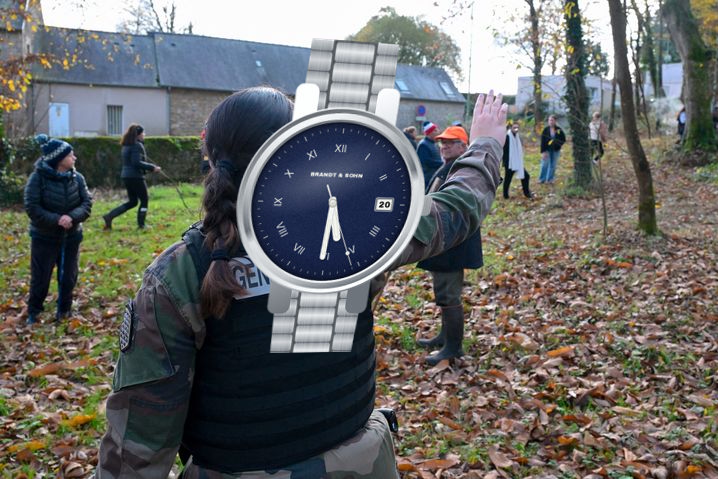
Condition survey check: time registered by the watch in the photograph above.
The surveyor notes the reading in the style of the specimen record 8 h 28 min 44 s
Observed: 5 h 30 min 26 s
